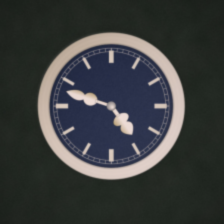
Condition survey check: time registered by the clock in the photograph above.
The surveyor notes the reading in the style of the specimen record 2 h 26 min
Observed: 4 h 48 min
